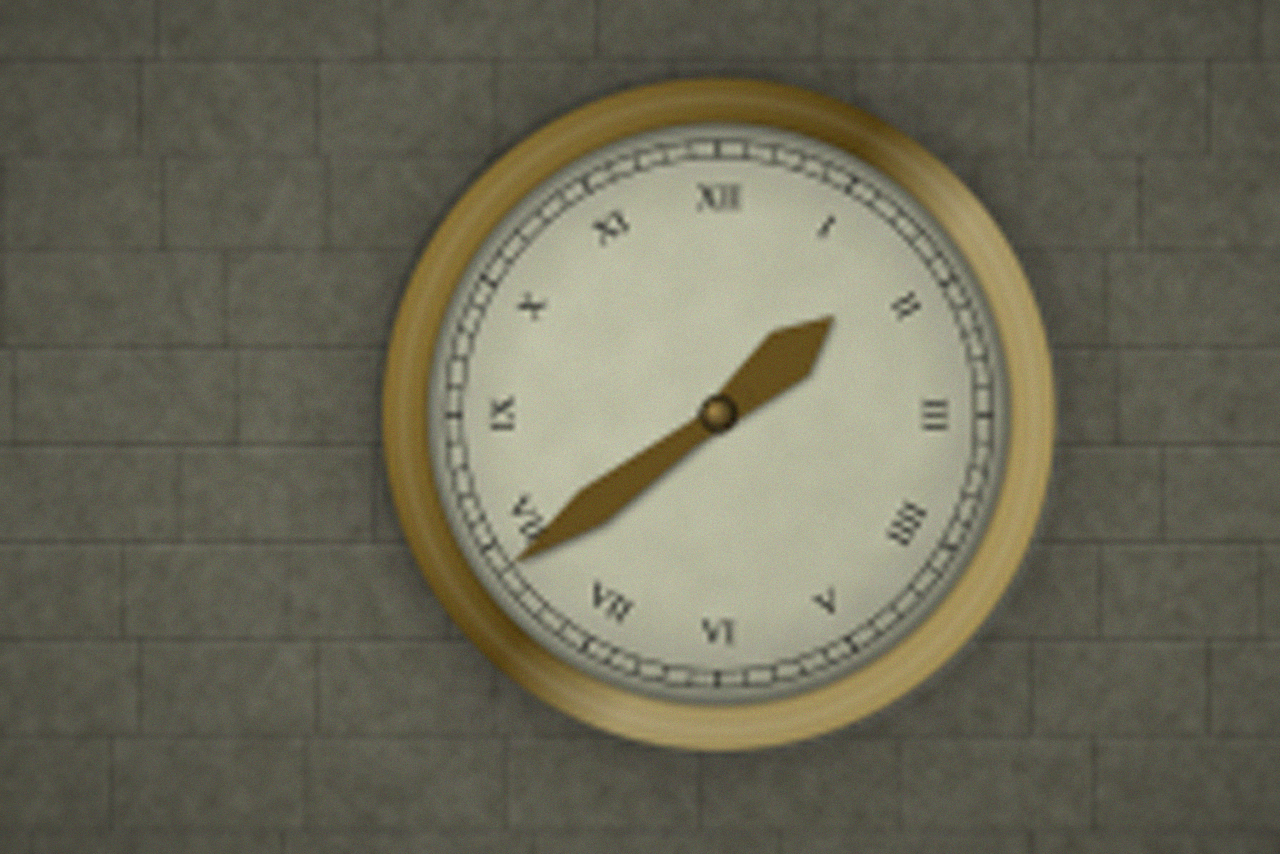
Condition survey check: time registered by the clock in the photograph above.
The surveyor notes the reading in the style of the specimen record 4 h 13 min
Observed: 1 h 39 min
